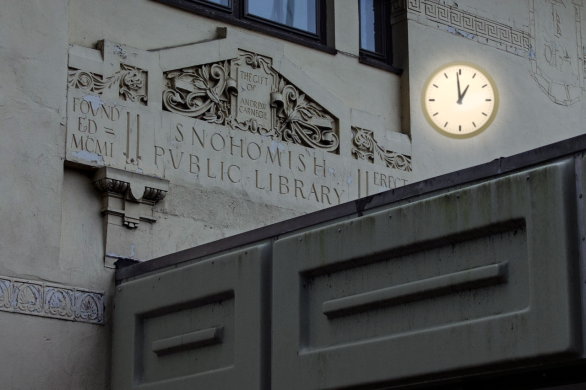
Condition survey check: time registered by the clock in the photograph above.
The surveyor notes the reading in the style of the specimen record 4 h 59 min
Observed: 12 h 59 min
